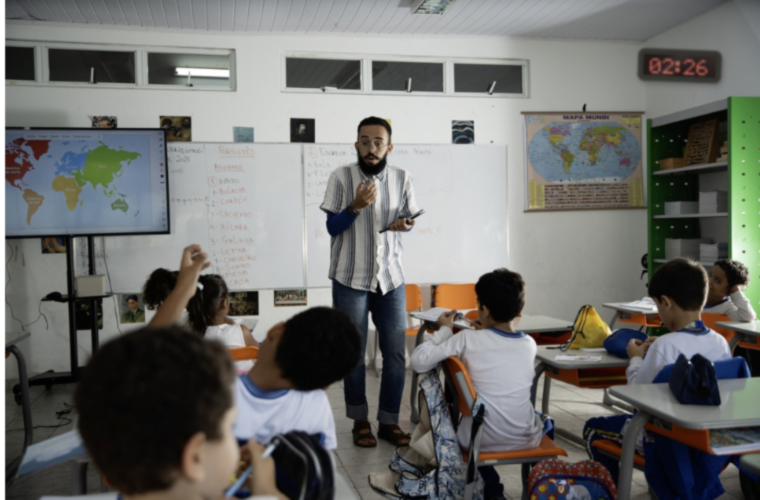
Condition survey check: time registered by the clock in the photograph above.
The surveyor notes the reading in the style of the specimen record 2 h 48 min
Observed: 2 h 26 min
